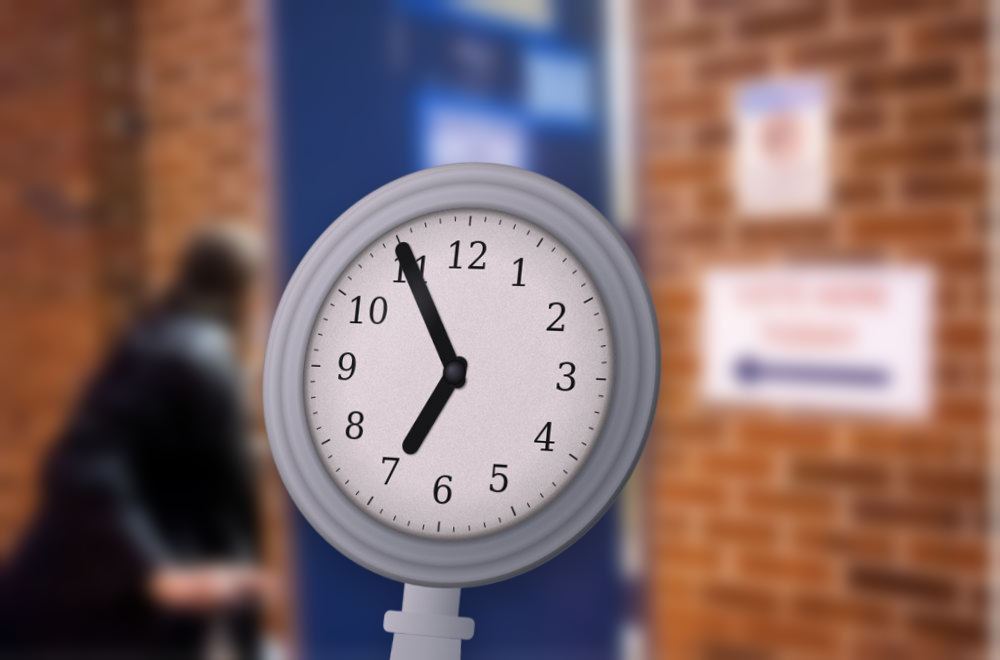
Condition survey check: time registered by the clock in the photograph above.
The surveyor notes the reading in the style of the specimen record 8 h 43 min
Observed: 6 h 55 min
